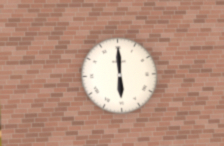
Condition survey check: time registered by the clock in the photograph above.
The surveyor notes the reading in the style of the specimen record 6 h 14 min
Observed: 6 h 00 min
